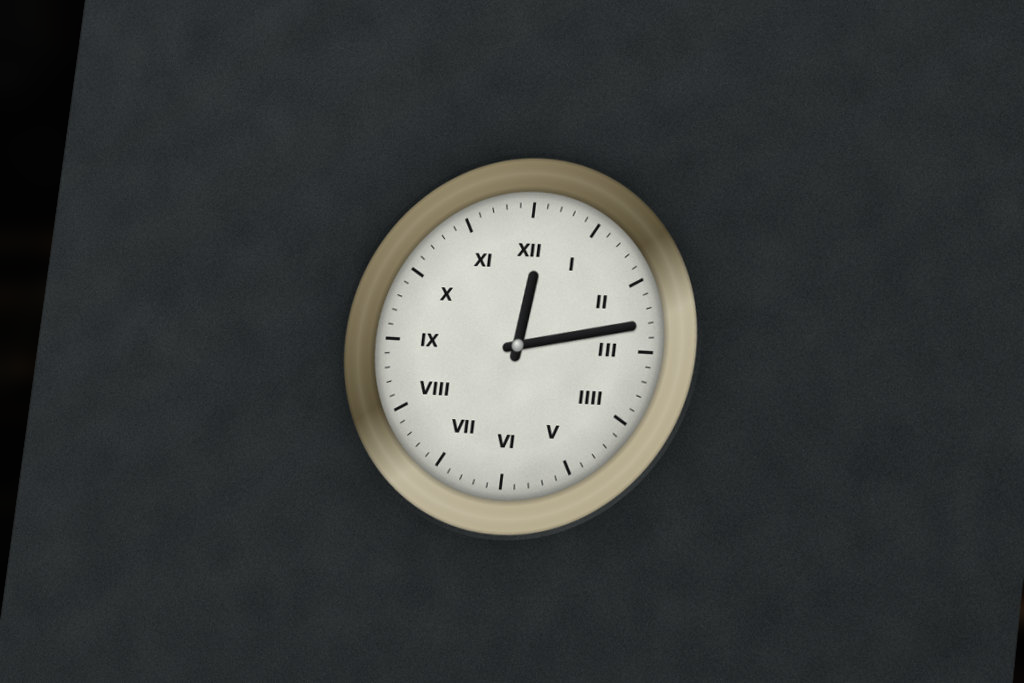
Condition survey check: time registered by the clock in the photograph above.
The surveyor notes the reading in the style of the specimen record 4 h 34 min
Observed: 12 h 13 min
